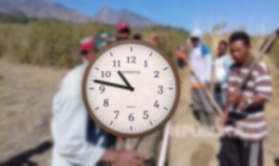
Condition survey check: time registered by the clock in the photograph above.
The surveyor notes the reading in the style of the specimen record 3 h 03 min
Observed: 10 h 47 min
